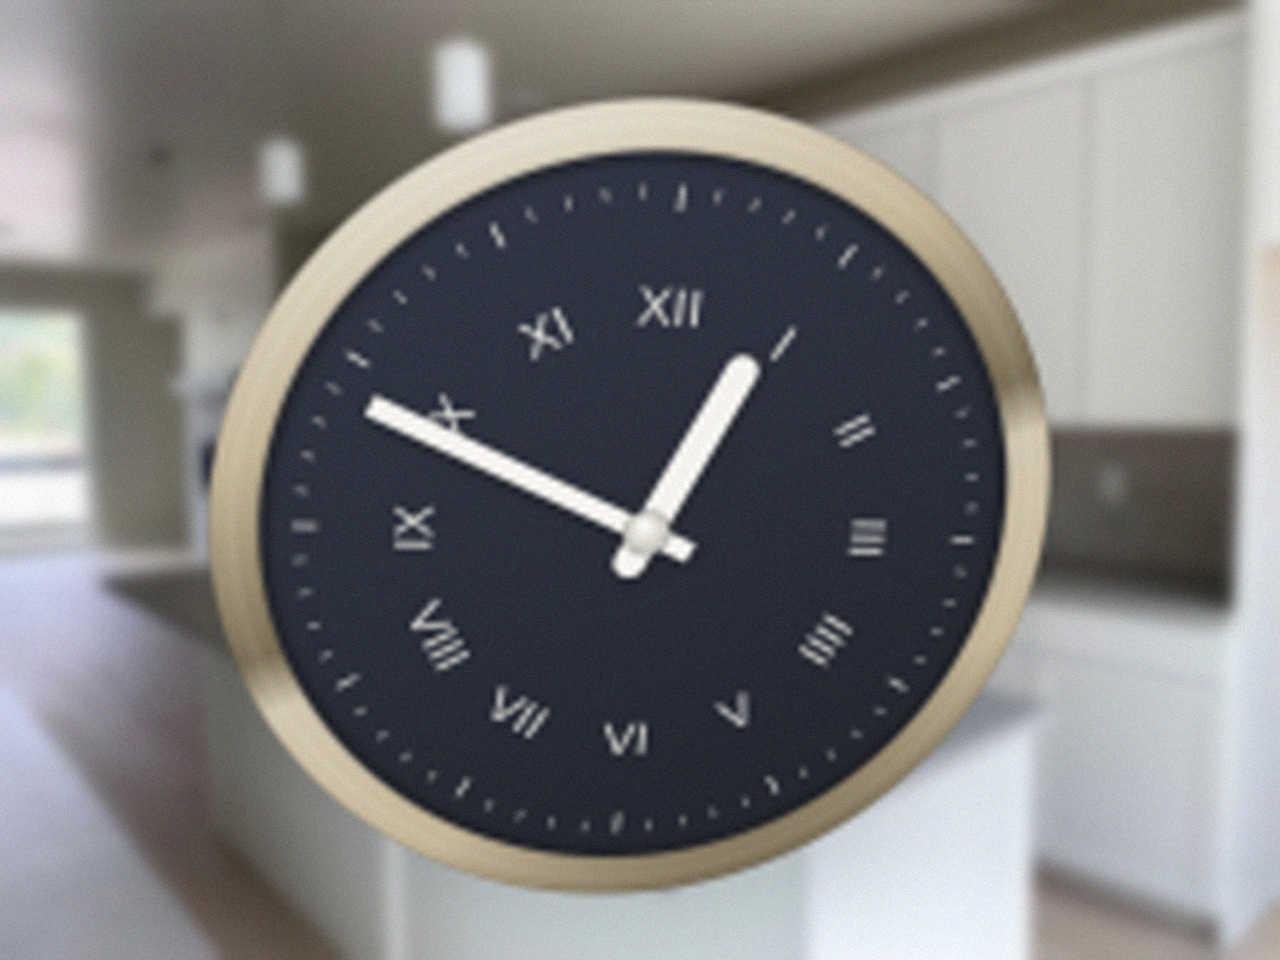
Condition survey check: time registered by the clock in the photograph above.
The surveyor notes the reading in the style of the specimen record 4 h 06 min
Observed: 12 h 49 min
